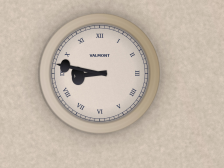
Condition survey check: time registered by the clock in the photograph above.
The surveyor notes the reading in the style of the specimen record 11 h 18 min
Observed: 8 h 47 min
